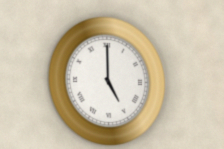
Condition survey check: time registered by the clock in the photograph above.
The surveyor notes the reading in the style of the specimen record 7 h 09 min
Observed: 5 h 00 min
